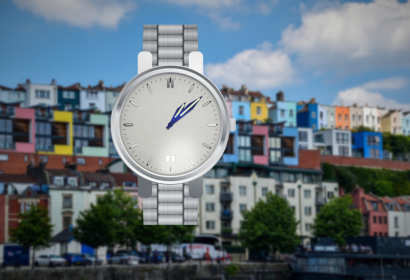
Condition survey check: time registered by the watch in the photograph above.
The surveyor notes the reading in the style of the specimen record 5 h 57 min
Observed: 1 h 08 min
